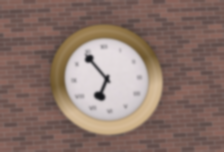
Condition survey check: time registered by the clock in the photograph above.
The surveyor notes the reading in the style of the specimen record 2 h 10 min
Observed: 6 h 54 min
